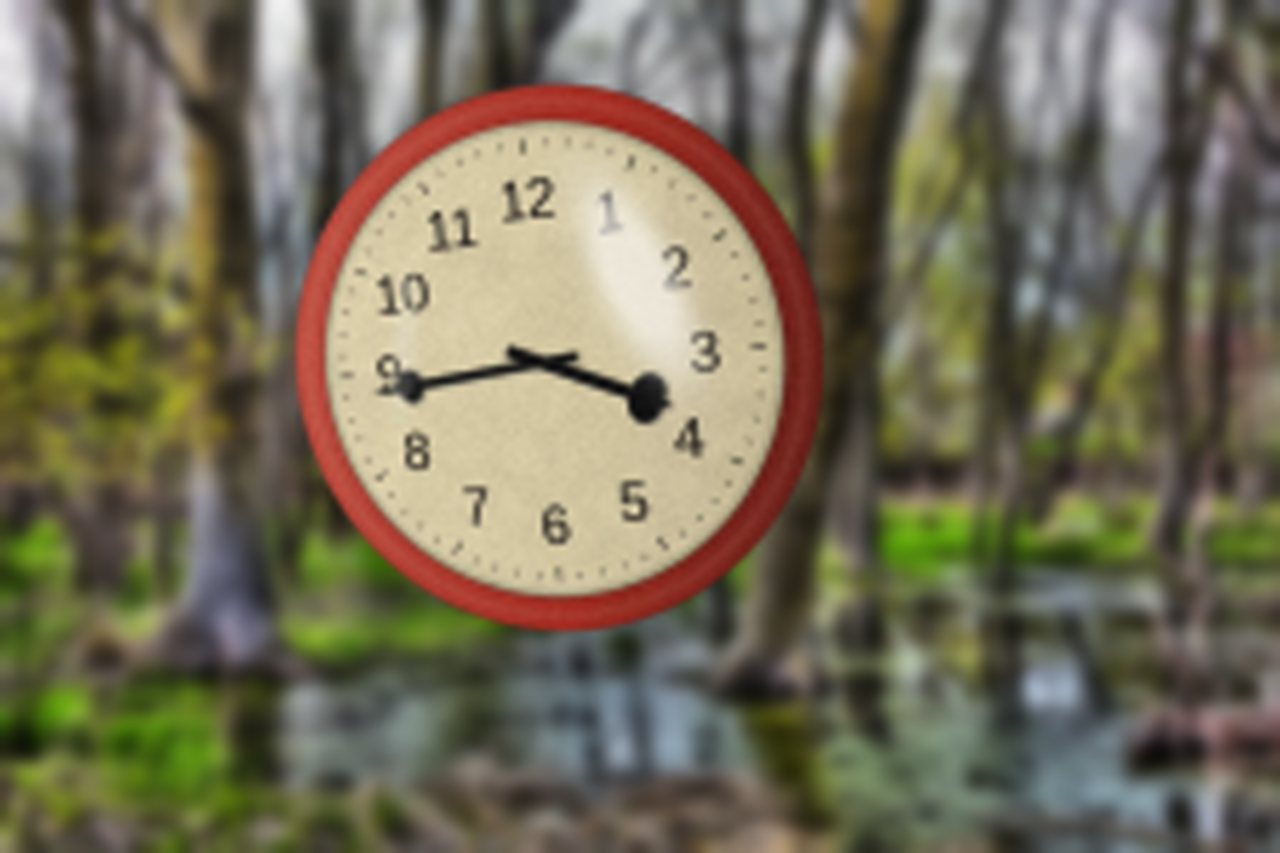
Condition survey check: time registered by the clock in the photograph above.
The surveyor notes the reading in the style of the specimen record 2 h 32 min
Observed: 3 h 44 min
